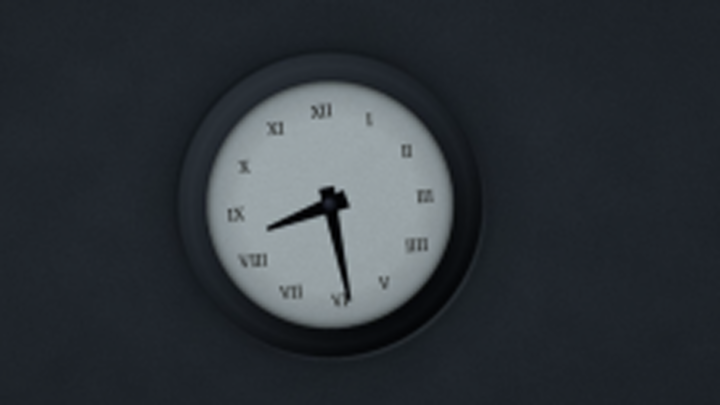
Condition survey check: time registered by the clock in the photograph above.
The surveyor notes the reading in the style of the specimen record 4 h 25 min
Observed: 8 h 29 min
